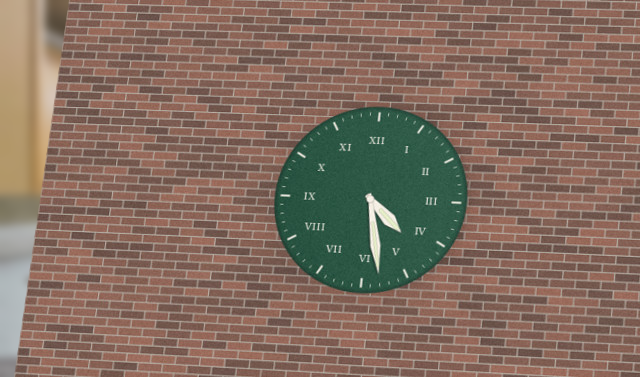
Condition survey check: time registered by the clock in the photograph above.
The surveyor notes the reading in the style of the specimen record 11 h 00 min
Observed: 4 h 28 min
